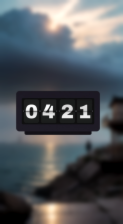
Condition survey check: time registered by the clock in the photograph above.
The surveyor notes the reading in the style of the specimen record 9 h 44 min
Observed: 4 h 21 min
